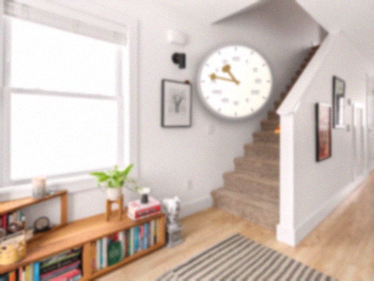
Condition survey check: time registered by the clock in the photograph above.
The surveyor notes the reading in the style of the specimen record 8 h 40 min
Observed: 10 h 47 min
